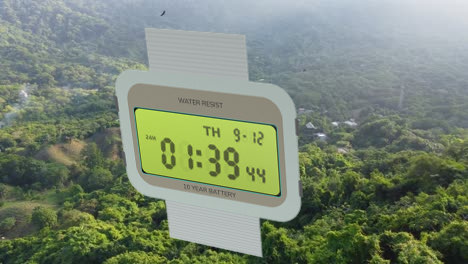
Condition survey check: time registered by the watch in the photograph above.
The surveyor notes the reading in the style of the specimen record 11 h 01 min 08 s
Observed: 1 h 39 min 44 s
